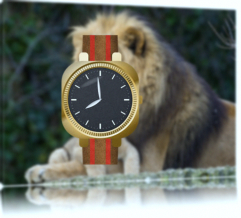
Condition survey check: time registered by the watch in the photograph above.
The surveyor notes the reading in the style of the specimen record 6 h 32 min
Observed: 7 h 59 min
